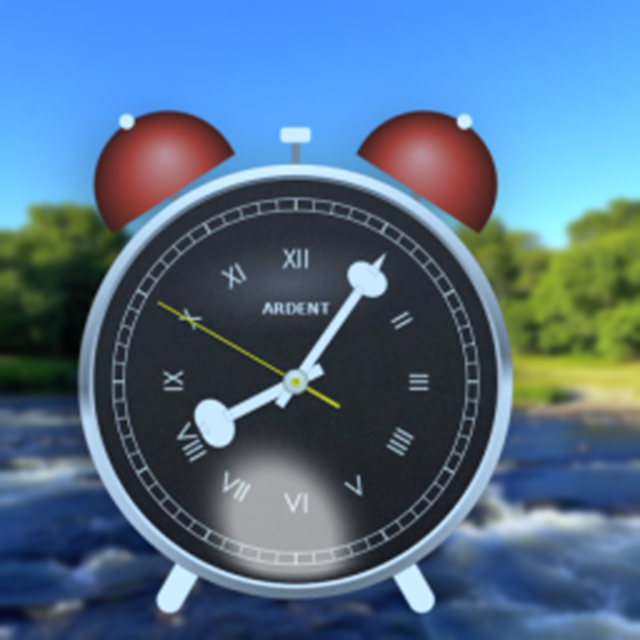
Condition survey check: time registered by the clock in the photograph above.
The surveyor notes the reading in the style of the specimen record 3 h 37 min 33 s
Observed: 8 h 05 min 50 s
